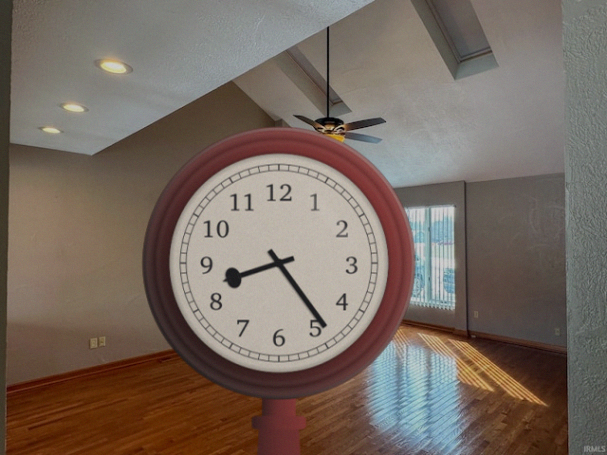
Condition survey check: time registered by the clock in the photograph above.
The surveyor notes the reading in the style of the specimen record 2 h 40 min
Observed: 8 h 24 min
